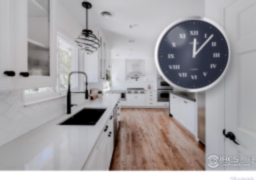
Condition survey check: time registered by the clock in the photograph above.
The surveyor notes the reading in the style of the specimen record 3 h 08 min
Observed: 12 h 07 min
